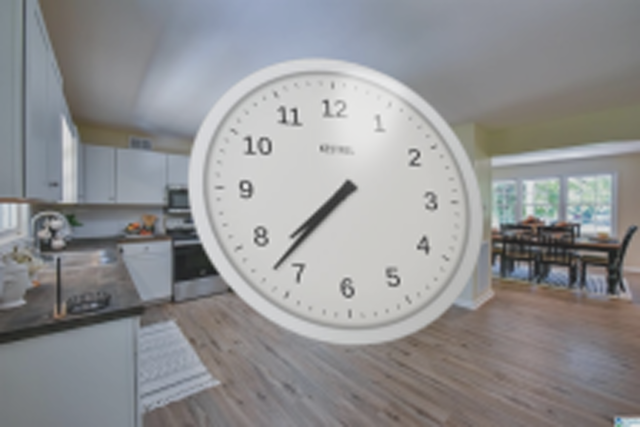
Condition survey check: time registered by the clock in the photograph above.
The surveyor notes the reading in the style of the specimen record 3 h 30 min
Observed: 7 h 37 min
